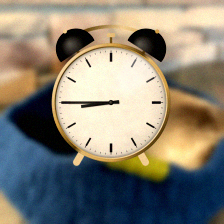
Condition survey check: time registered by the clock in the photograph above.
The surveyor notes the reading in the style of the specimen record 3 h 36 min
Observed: 8 h 45 min
